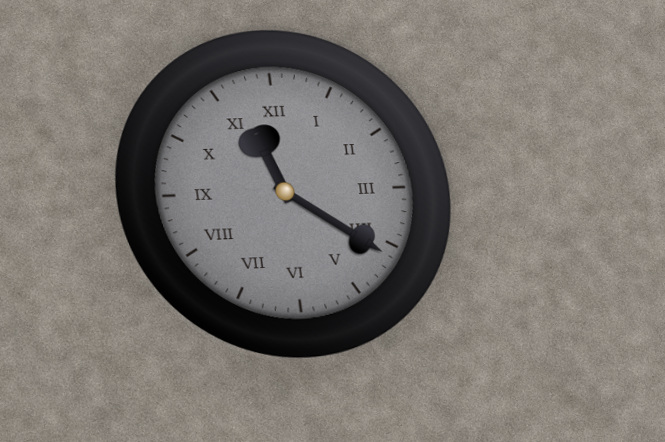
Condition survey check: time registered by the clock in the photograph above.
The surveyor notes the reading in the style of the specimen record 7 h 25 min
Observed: 11 h 21 min
